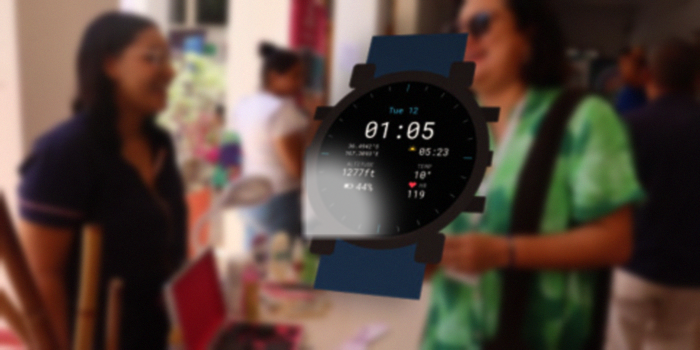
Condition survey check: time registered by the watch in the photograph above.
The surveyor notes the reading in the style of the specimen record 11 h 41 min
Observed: 1 h 05 min
